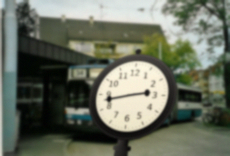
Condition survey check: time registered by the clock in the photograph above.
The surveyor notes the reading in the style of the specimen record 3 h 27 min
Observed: 2 h 43 min
